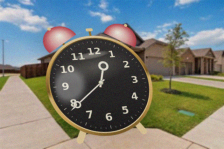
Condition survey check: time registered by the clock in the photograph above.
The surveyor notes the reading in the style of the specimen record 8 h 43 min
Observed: 12 h 39 min
